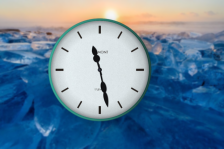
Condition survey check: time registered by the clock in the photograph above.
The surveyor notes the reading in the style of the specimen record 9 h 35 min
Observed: 11 h 28 min
